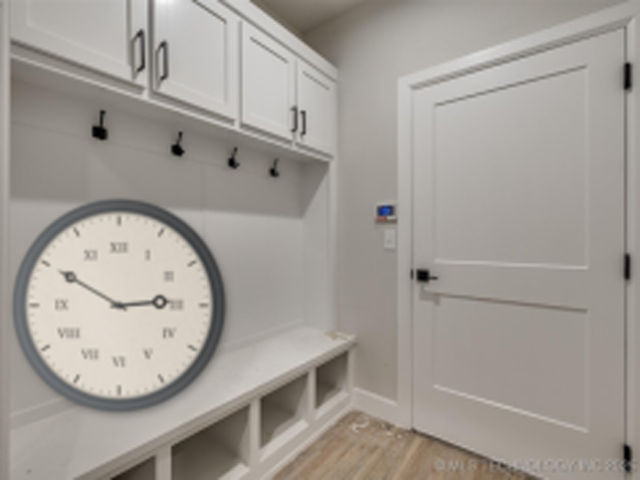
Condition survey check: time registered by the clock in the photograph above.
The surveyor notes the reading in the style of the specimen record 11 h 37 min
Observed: 2 h 50 min
